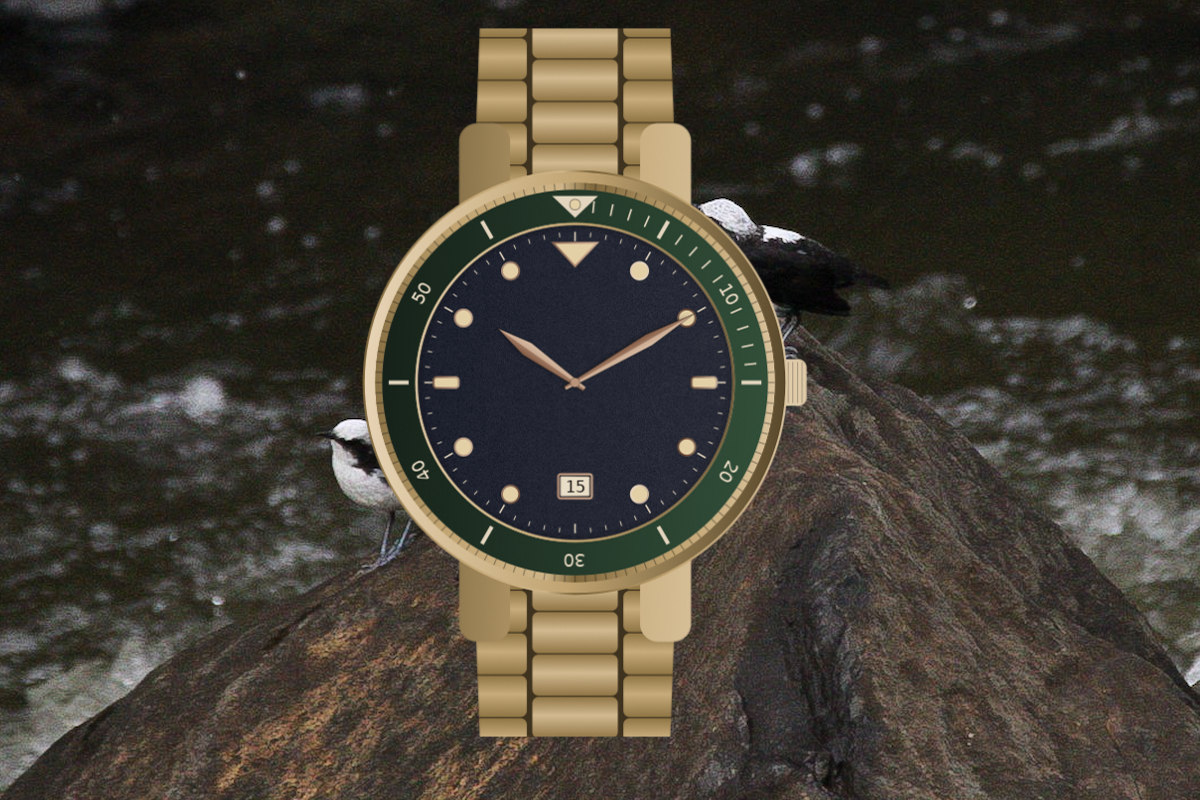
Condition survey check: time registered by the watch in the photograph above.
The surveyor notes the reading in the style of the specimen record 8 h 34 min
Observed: 10 h 10 min
